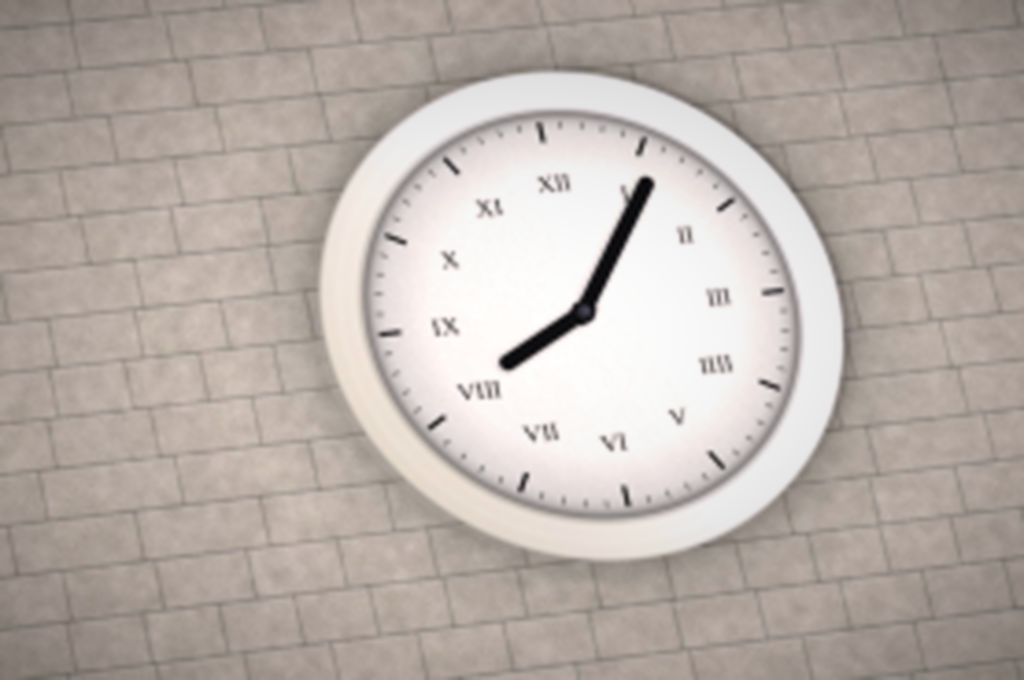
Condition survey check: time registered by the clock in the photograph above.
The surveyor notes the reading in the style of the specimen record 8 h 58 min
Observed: 8 h 06 min
